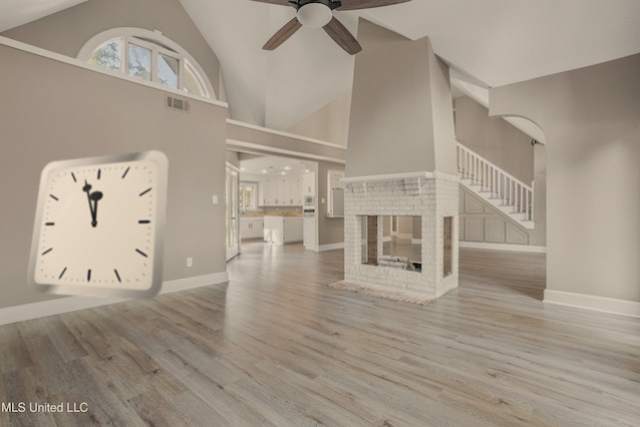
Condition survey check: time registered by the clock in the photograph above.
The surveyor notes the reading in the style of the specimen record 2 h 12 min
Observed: 11 h 57 min
